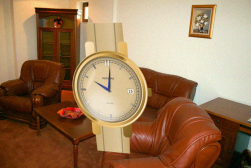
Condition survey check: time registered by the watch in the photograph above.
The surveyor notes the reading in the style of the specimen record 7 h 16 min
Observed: 10 h 01 min
